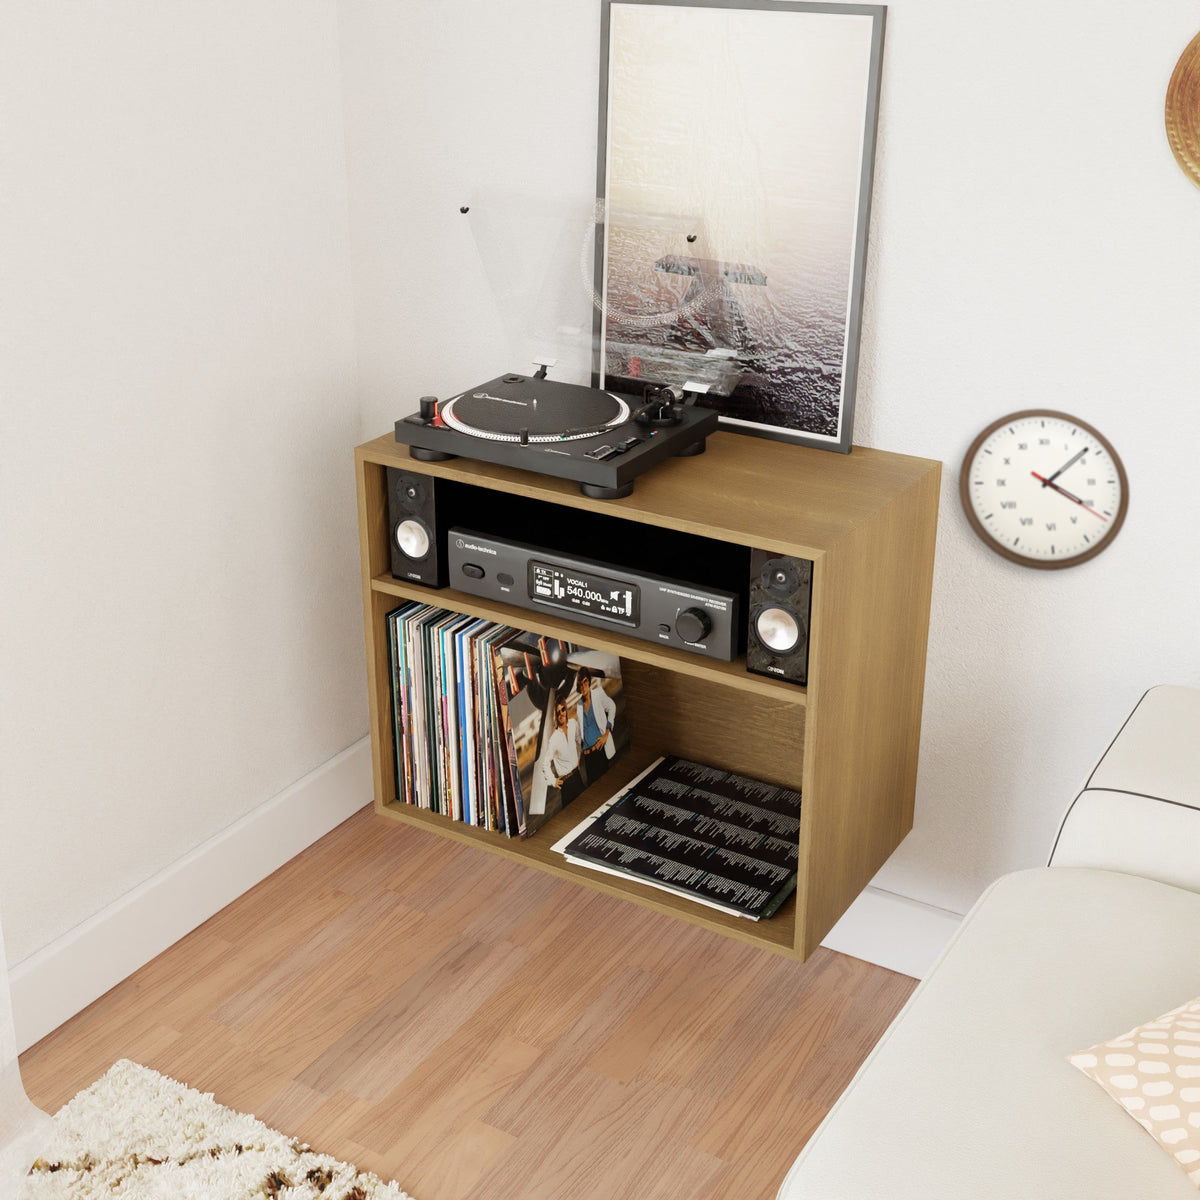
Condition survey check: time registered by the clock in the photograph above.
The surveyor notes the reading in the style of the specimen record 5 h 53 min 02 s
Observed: 4 h 08 min 21 s
